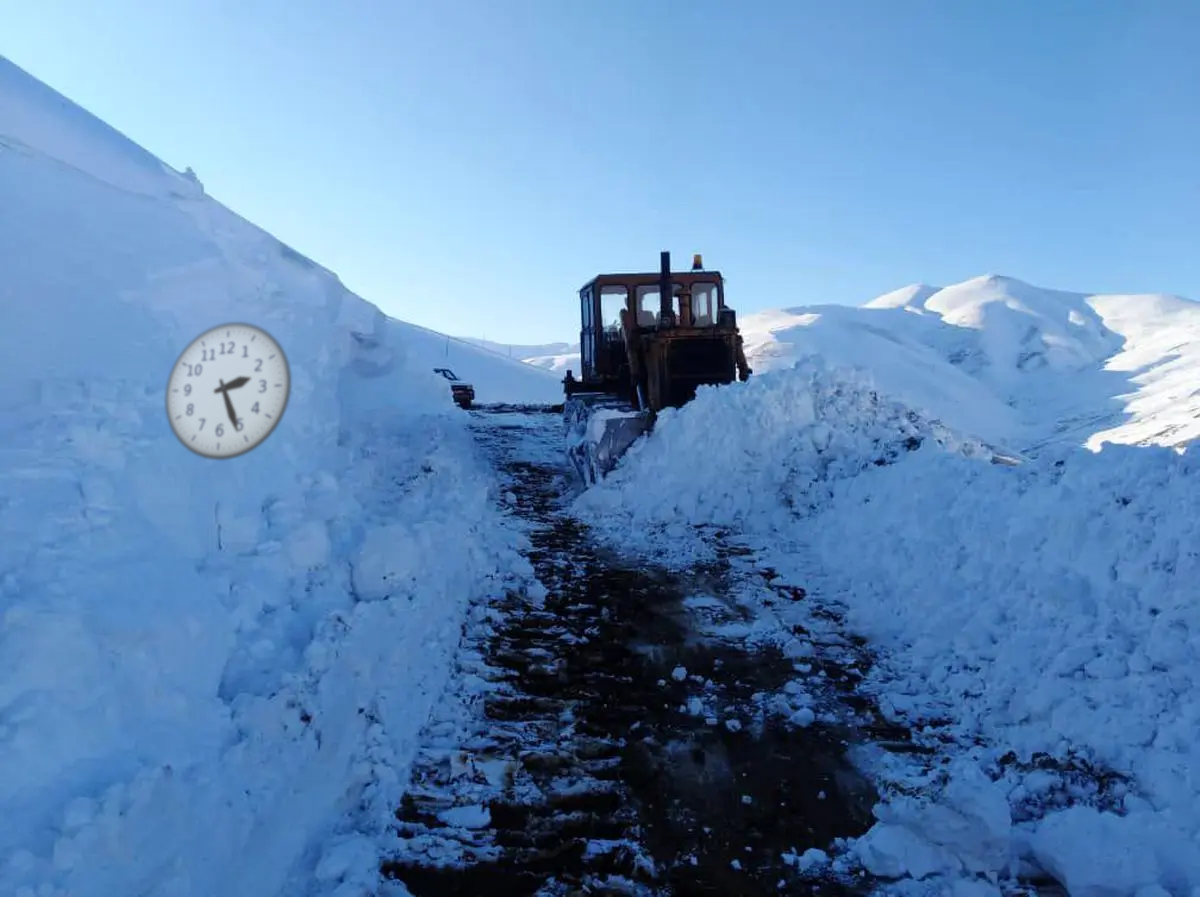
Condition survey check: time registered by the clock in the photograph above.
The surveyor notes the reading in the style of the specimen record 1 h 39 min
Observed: 2 h 26 min
